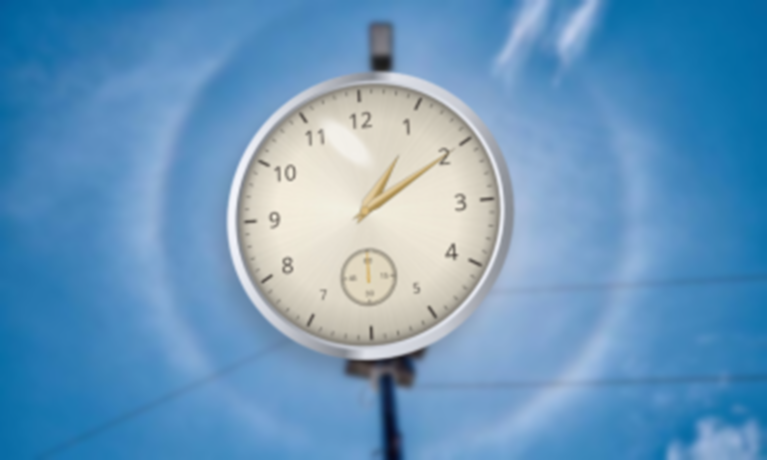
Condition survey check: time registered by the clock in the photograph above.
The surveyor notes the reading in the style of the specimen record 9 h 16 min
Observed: 1 h 10 min
